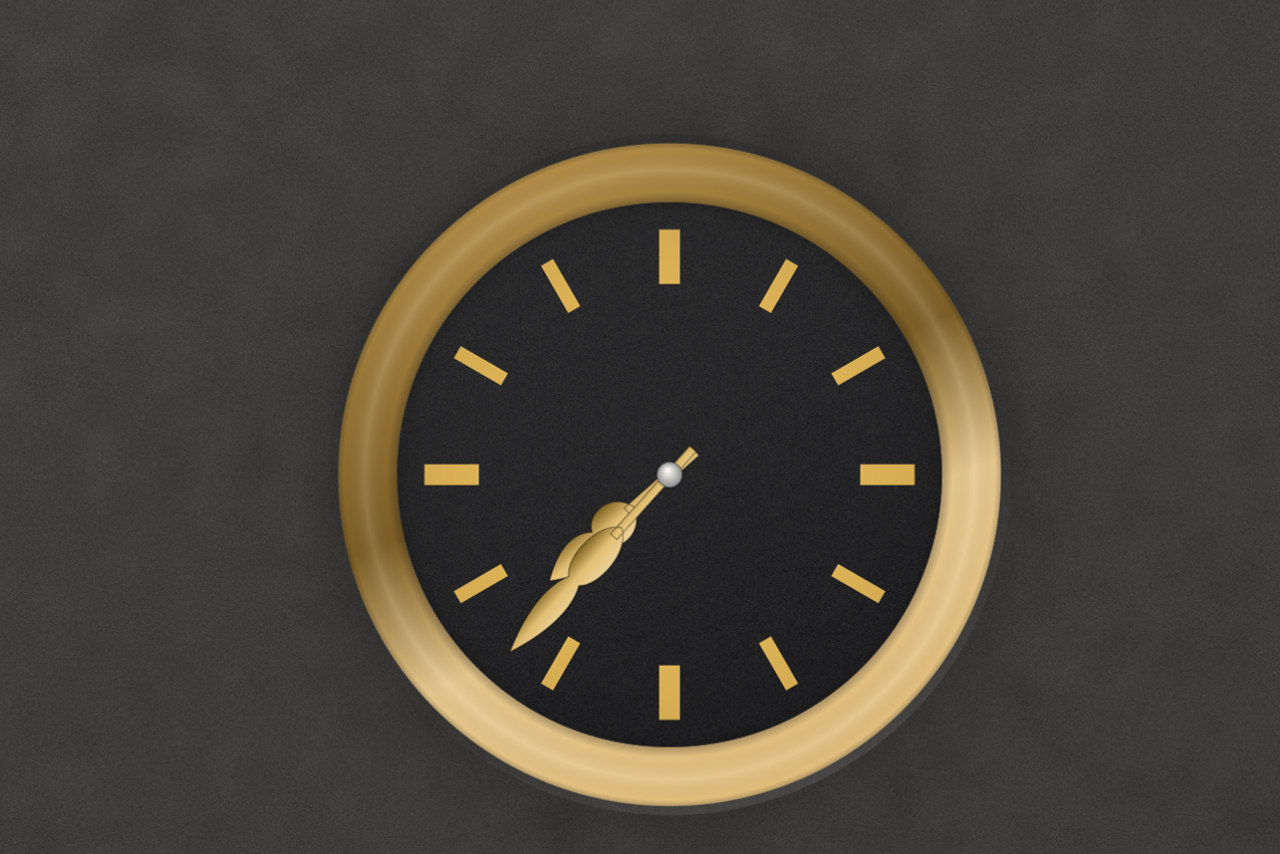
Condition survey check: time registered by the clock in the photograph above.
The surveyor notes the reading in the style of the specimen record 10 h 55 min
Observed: 7 h 37 min
